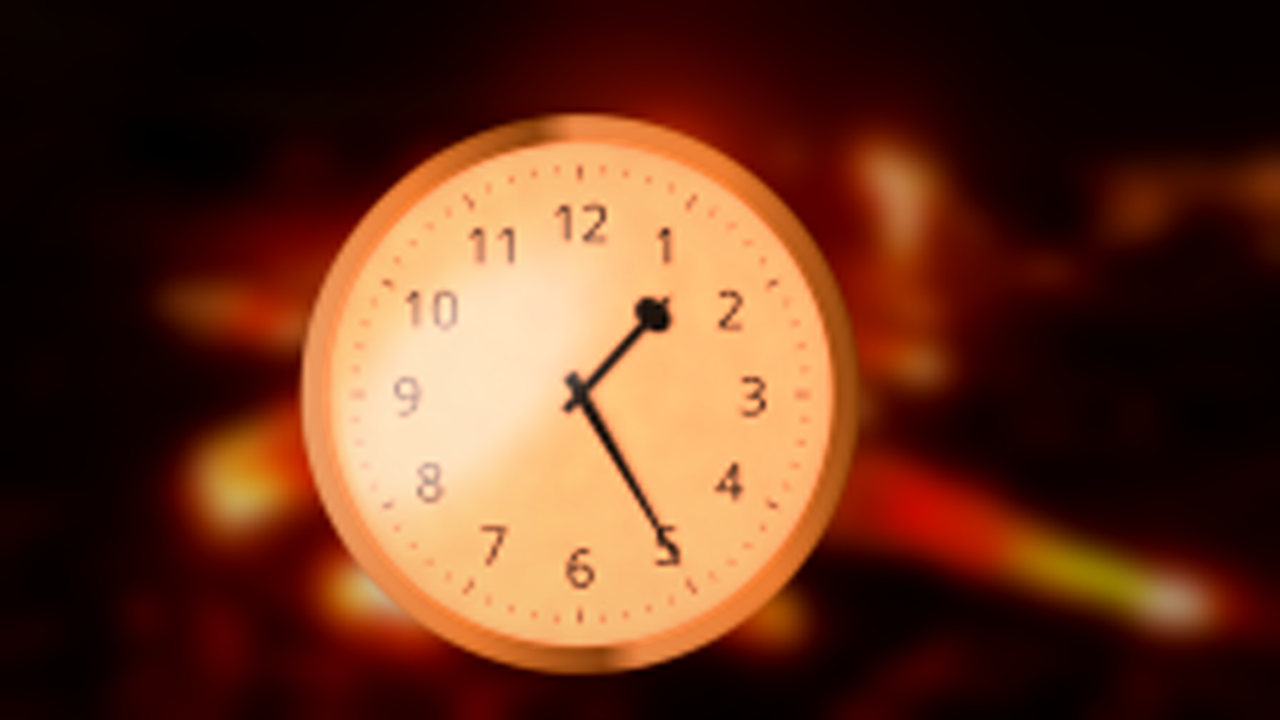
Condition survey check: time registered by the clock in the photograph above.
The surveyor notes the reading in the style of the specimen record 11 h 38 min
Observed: 1 h 25 min
